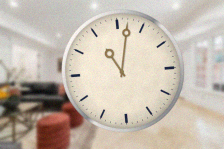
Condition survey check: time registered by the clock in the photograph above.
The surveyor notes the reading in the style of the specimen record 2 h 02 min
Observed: 11 h 02 min
